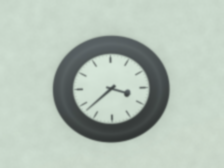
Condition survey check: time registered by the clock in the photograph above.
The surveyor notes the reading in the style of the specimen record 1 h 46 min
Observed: 3 h 38 min
